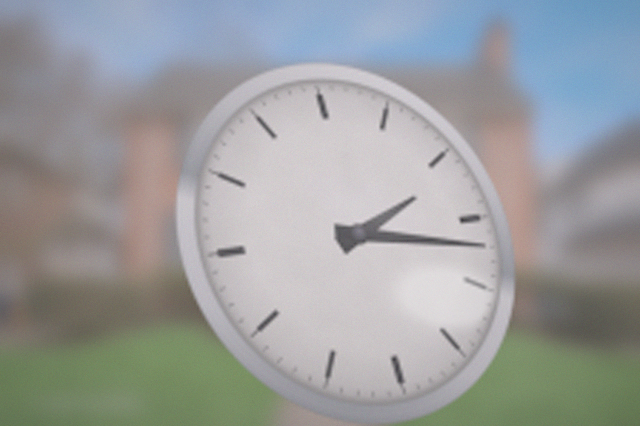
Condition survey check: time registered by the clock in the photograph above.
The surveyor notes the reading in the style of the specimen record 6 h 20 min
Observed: 2 h 17 min
